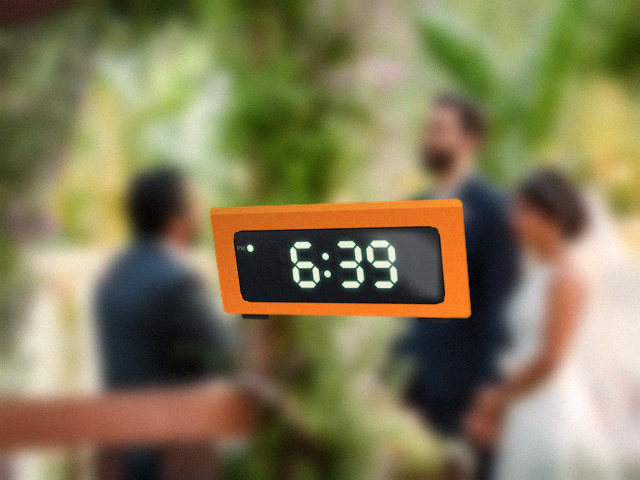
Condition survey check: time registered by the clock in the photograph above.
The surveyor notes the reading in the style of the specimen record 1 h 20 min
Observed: 6 h 39 min
